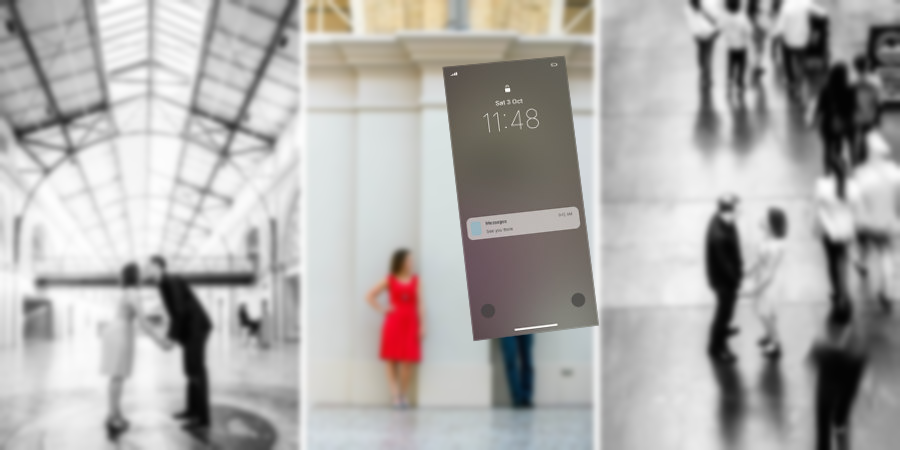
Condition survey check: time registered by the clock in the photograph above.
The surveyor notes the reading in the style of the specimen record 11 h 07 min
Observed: 11 h 48 min
